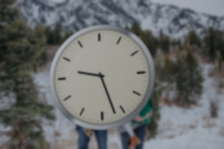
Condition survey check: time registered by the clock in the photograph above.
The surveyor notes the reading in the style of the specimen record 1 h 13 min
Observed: 9 h 27 min
